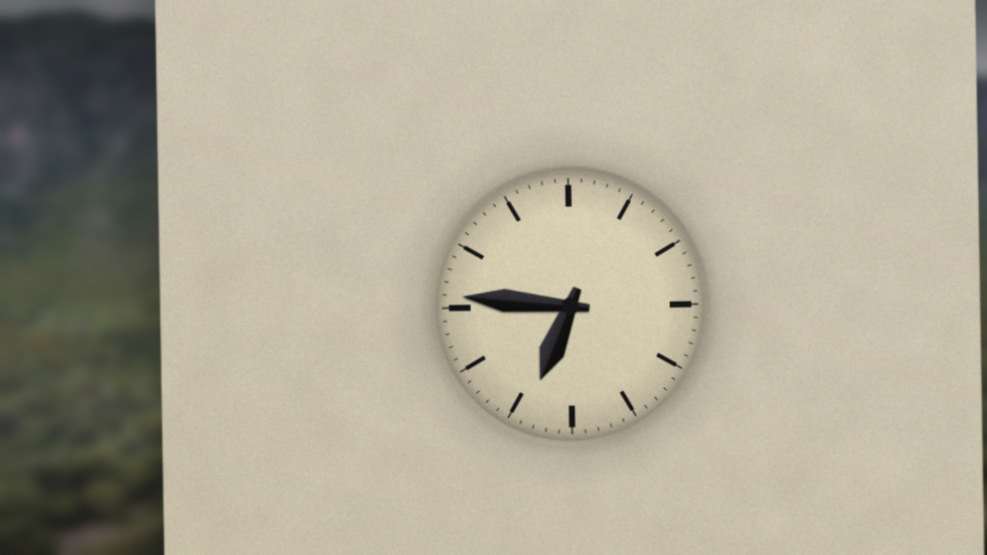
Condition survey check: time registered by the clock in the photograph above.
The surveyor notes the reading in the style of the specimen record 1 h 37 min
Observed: 6 h 46 min
